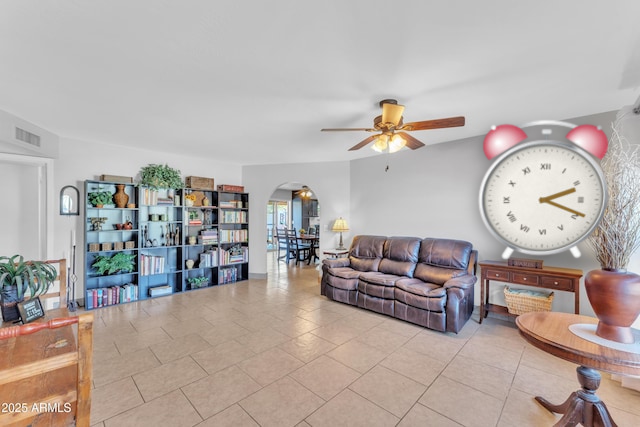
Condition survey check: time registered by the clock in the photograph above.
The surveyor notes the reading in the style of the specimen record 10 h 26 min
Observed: 2 h 19 min
